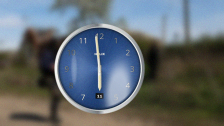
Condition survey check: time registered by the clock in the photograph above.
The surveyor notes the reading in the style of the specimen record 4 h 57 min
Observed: 5 h 59 min
